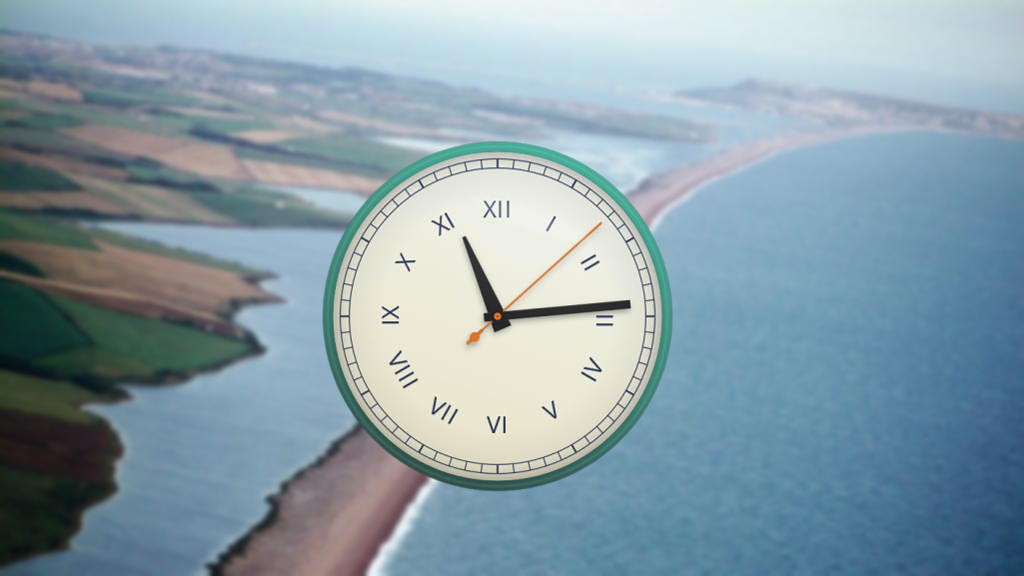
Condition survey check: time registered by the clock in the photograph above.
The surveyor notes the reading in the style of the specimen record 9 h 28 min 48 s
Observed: 11 h 14 min 08 s
